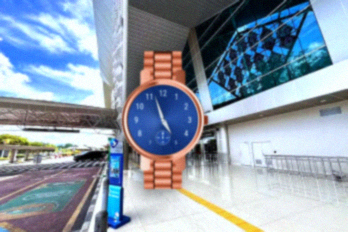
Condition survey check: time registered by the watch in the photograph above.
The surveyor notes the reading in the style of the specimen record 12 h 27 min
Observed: 4 h 57 min
